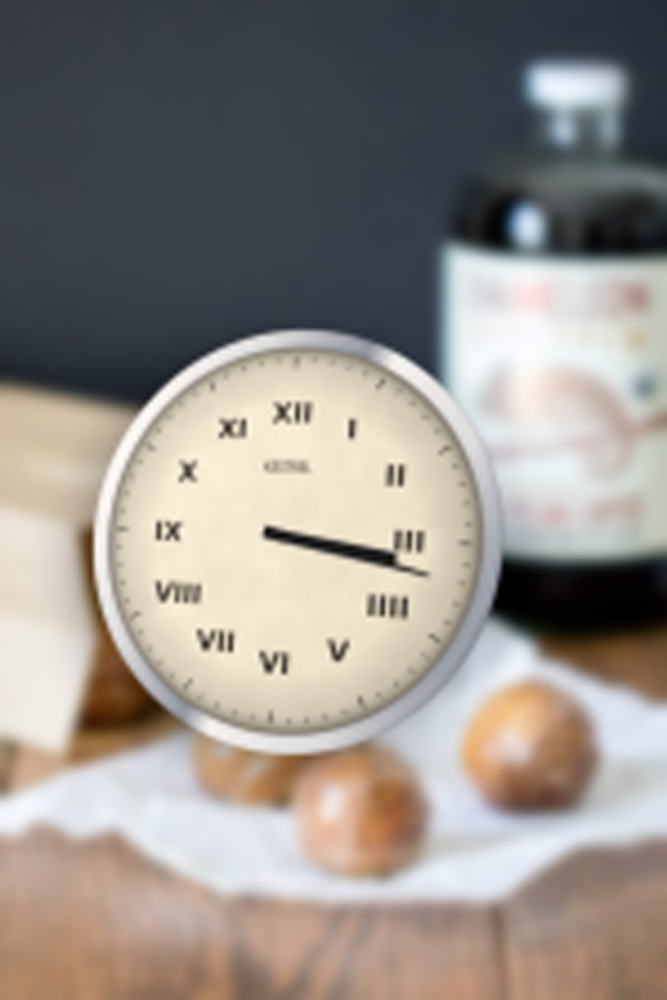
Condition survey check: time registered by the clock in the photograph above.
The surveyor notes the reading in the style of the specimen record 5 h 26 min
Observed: 3 h 17 min
